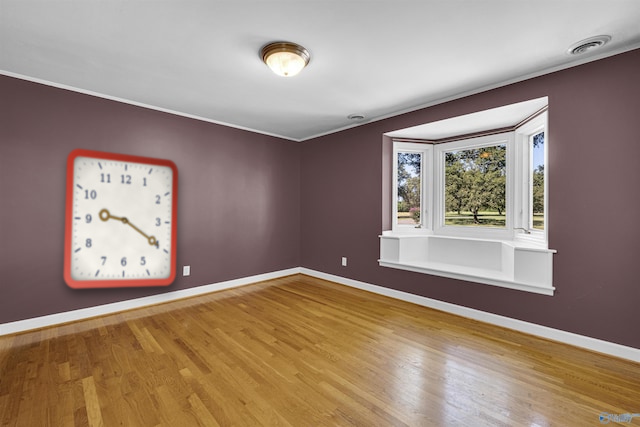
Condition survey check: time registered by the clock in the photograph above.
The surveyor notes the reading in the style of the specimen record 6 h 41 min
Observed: 9 h 20 min
